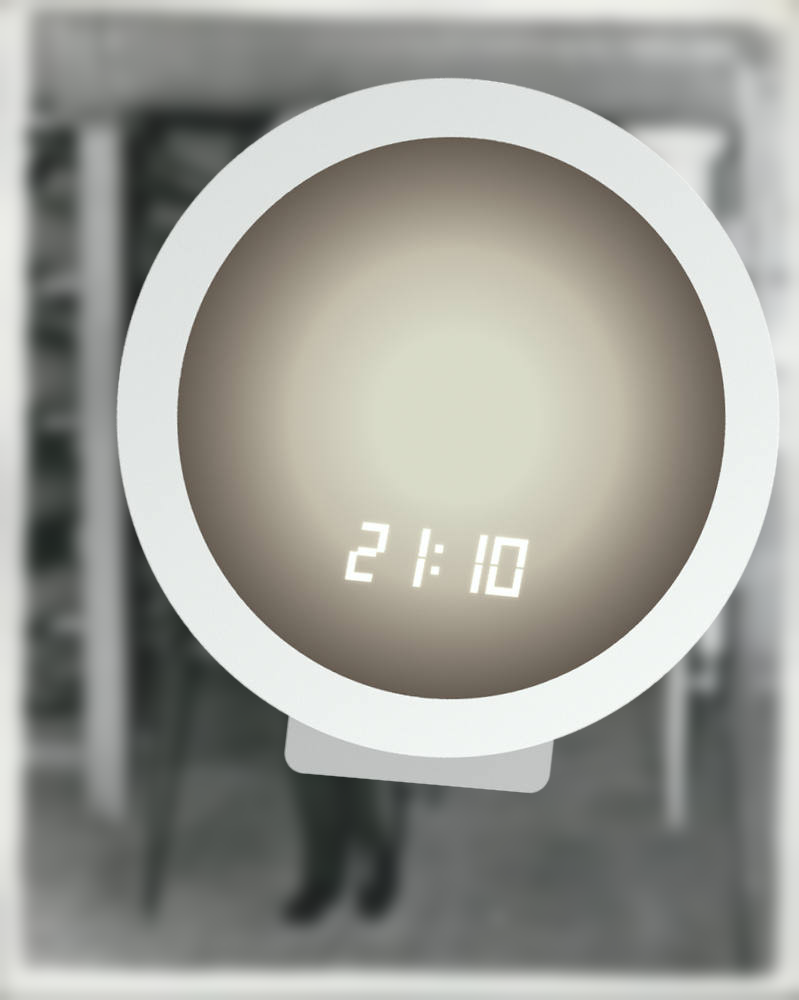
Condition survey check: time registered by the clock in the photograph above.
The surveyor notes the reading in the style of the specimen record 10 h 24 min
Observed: 21 h 10 min
